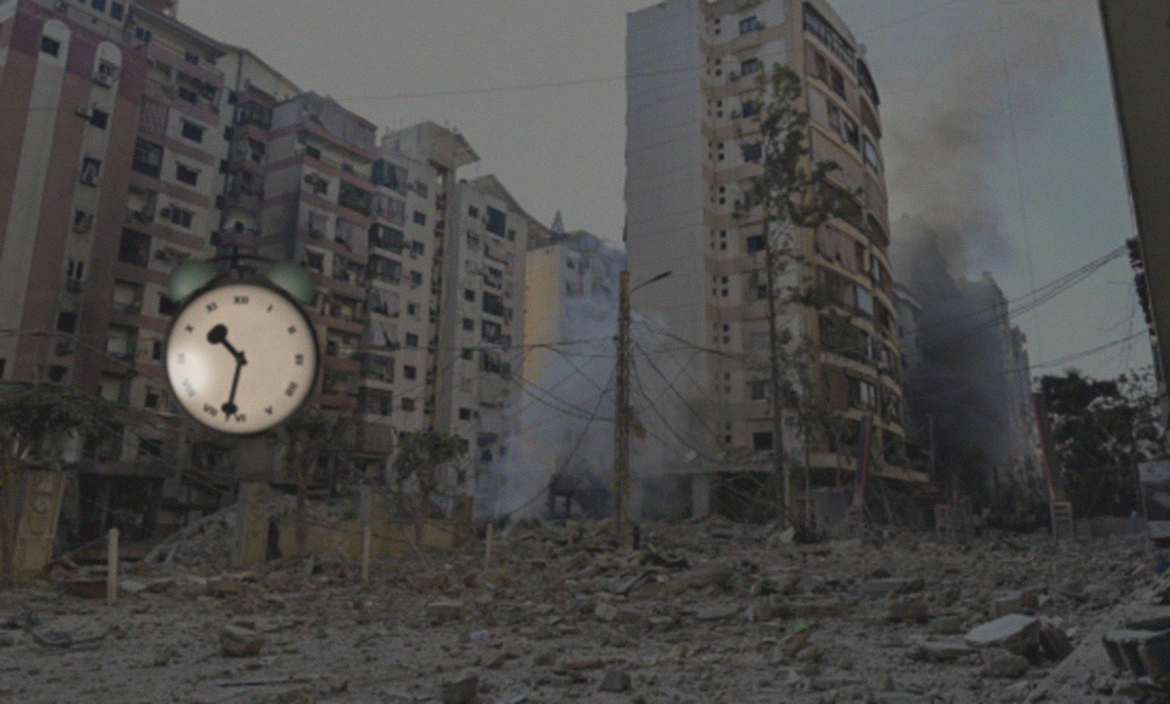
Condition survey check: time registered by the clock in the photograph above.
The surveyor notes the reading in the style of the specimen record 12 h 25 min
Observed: 10 h 32 min
